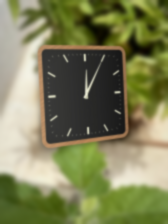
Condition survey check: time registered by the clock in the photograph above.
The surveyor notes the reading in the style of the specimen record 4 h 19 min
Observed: 12 h 05 min
